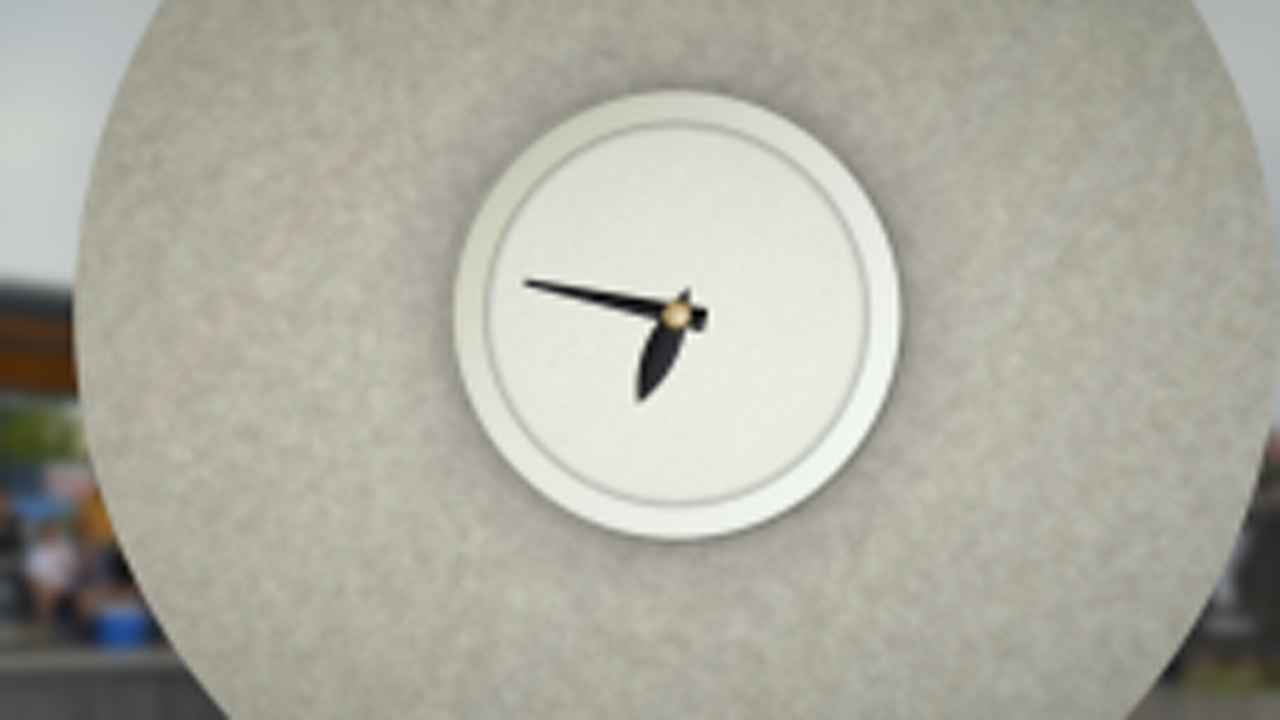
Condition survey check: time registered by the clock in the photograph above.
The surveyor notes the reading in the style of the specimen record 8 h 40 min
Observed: 6 h 47 min
